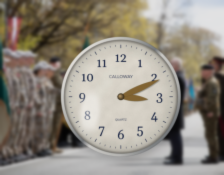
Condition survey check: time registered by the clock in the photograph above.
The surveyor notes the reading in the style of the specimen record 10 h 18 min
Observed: 3 h 11 min
